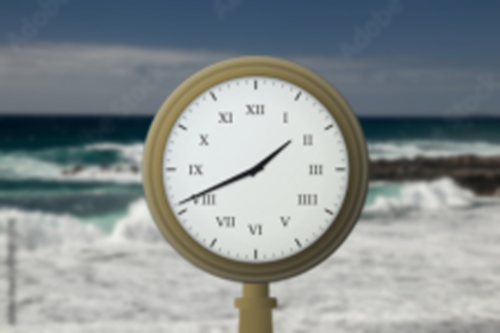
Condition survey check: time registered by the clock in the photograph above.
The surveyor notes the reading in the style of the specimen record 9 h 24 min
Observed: 1 h 41 min
